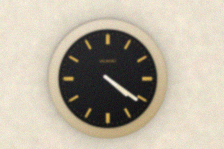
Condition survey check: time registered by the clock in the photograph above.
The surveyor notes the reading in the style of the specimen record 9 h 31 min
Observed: 4 h 21 min
